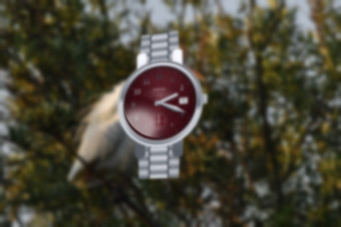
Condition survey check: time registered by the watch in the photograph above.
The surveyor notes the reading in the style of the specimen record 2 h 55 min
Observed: 2 h 19 min
